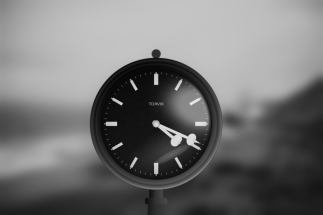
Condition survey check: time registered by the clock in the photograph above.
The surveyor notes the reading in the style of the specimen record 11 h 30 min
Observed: 4 h 19 min
